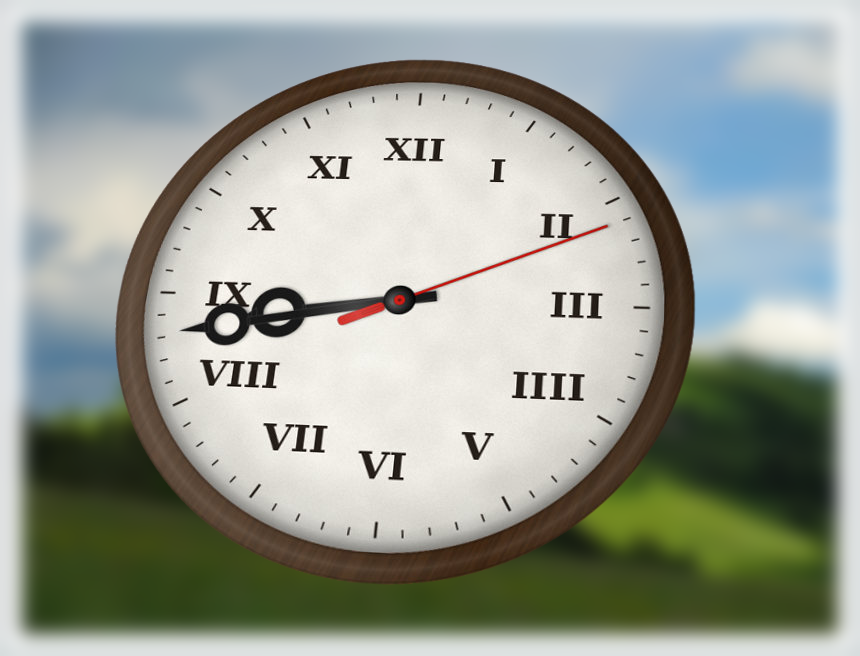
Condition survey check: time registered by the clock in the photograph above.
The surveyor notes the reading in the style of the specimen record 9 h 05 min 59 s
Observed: 8 h 43 min 11 s
